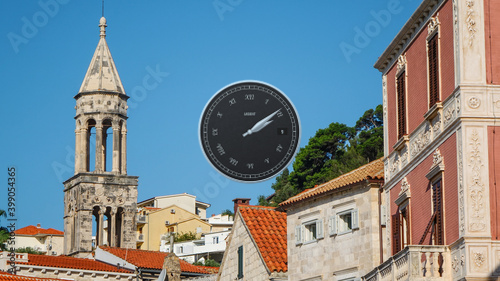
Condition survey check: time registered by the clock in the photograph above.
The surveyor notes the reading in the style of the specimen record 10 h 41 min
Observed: 2 h 09 min
